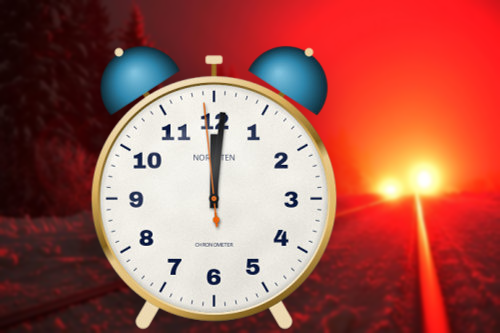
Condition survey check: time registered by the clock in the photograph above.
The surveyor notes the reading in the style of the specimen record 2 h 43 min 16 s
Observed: 12 h 00 min 59 s
